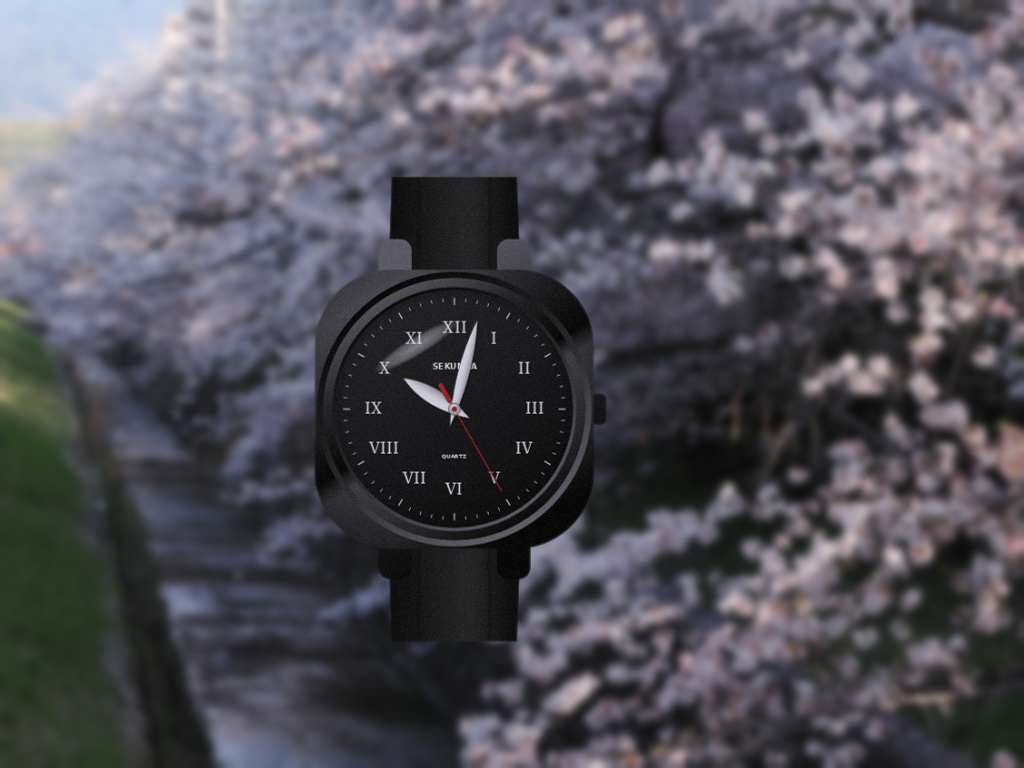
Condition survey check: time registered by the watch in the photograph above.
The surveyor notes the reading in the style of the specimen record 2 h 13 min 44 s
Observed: 10 h 02 min 25 s
